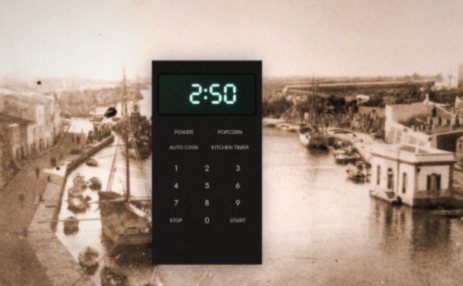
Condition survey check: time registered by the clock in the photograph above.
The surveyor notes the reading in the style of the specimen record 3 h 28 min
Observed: 2 h 50 min
